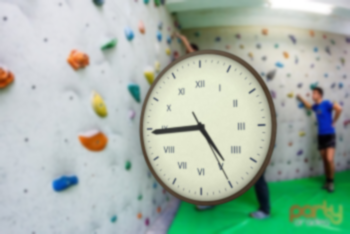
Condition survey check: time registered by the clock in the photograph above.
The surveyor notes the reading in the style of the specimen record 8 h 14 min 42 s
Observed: 4 h 44 min 25 s
